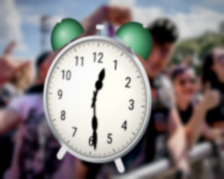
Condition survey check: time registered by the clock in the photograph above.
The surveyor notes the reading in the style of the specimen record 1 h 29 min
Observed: 12 h 29 min
